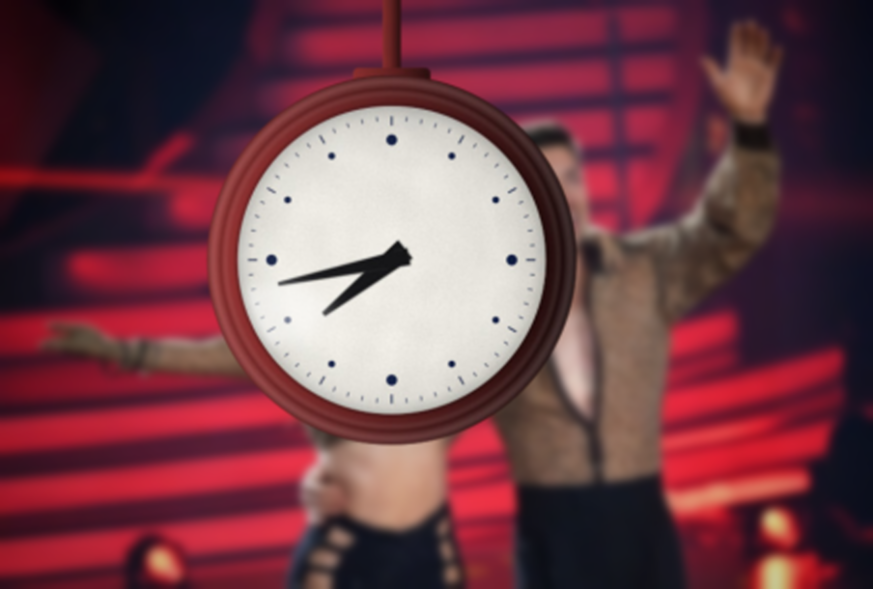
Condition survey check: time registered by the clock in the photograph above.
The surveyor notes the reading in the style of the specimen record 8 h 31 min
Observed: 7 h 43 min
